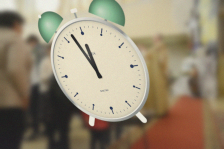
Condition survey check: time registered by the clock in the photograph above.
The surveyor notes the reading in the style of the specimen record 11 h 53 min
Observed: 11 h 57 min
